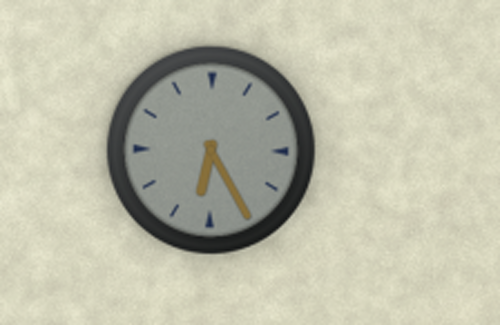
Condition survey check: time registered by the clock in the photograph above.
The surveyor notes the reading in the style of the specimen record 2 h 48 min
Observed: 6 h 25 min
